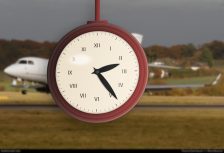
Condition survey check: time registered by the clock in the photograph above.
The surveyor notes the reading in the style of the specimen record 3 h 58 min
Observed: 2 h 24 min
